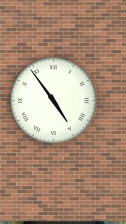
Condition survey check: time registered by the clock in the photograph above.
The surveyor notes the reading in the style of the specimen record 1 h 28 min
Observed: 4 h 54 min
